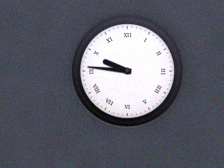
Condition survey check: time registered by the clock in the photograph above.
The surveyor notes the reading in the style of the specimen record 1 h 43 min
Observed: 9 h 46 min
